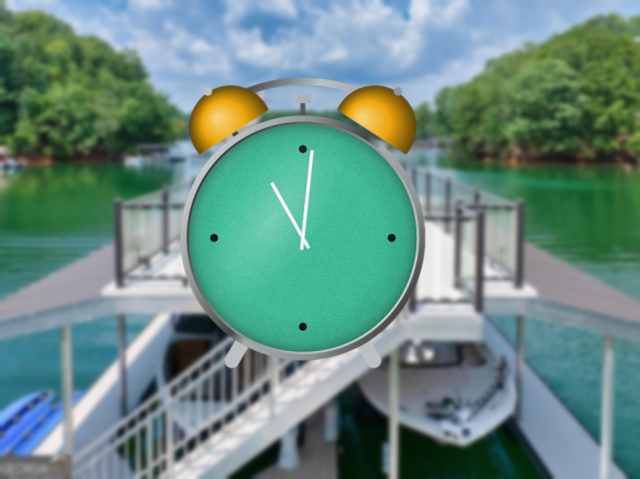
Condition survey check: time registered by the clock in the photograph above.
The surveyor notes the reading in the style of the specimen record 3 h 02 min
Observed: 11 h 01 min
